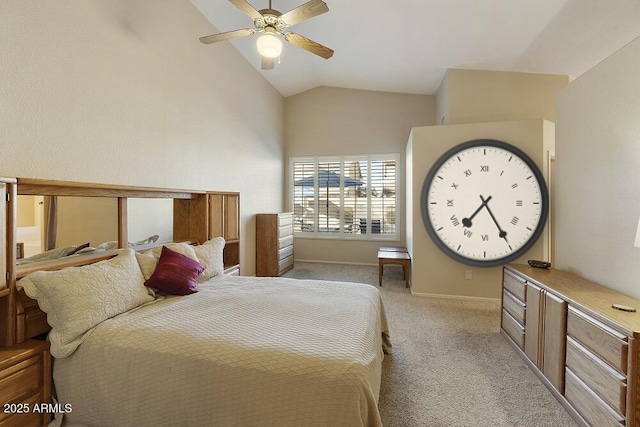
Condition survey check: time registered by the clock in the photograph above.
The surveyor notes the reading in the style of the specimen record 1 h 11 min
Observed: 7 h 25 min
